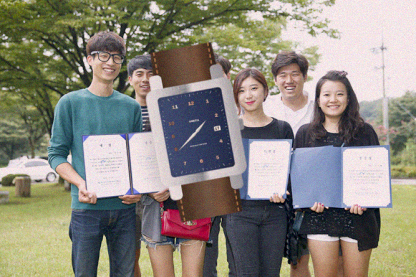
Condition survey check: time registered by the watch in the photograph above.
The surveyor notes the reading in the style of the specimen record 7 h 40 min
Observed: 1 h 39 min
